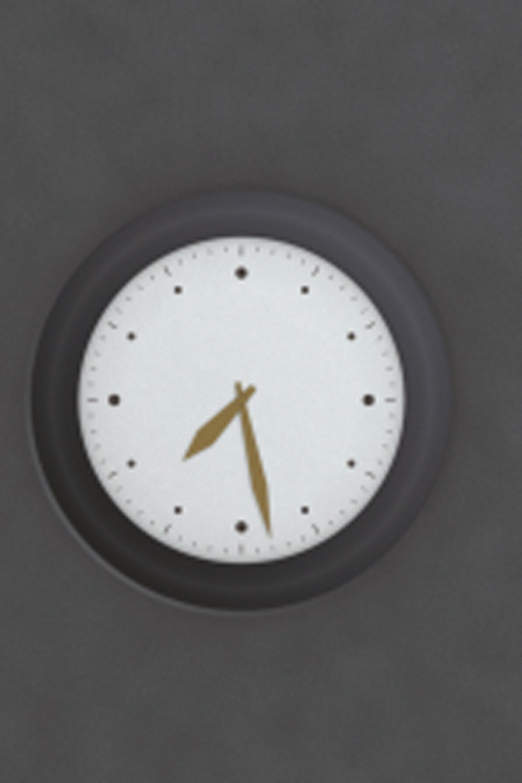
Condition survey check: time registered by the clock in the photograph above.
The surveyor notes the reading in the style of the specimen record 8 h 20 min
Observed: 7 h 28 min
